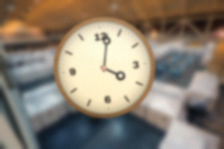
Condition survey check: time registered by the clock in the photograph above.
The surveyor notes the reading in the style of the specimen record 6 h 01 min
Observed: 4 h 02 min
